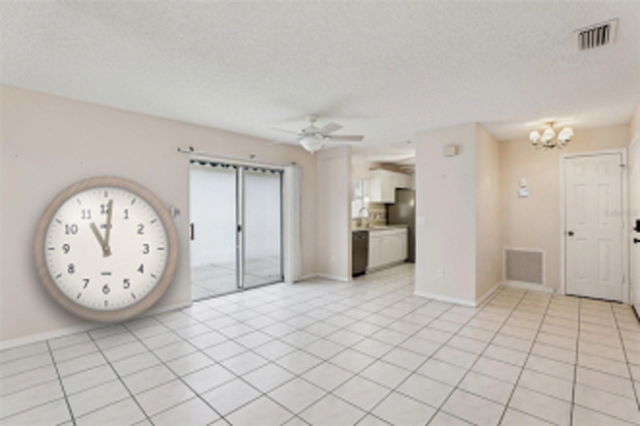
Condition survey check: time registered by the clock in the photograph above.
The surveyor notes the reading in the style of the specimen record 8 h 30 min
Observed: 11 h 01 min
